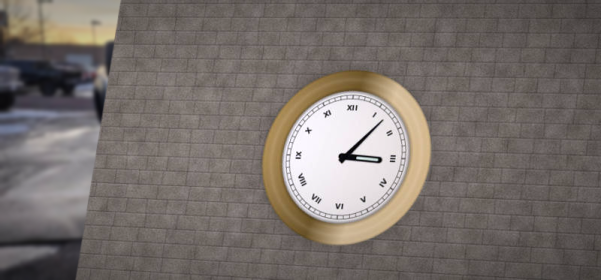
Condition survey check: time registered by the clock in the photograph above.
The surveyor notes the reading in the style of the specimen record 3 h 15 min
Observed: 3 h 07 min
